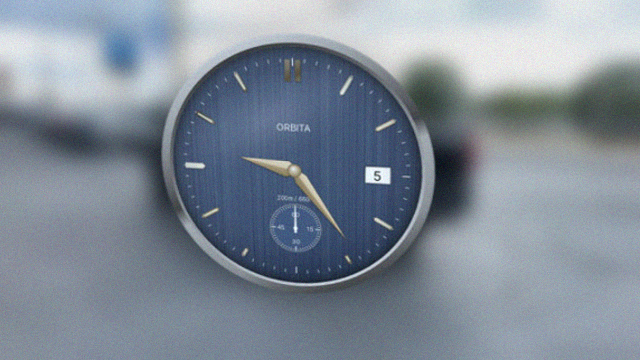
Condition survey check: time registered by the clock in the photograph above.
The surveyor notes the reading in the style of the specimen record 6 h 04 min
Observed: 9 h 24 min
